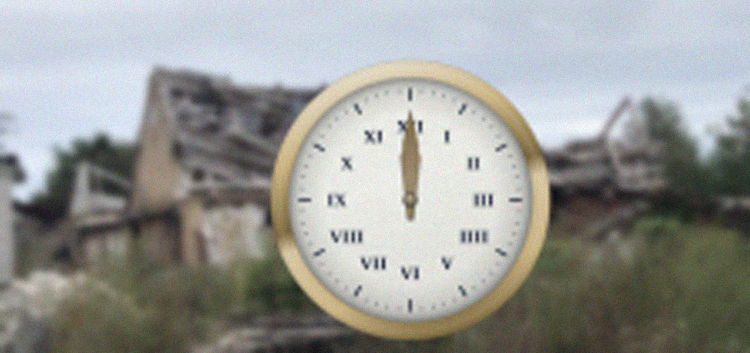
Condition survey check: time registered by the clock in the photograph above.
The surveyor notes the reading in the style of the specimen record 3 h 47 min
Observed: 12 h 00 min
